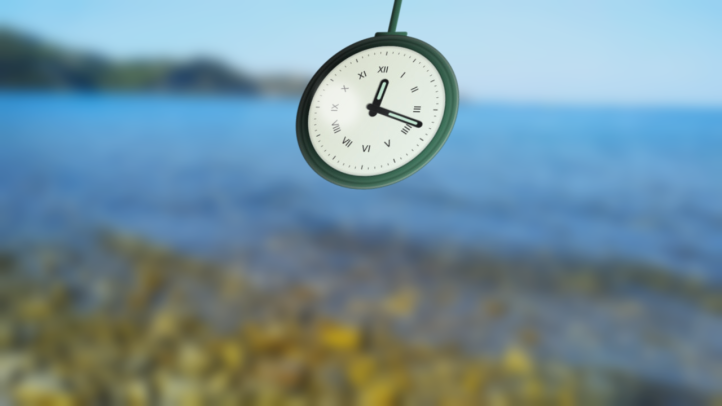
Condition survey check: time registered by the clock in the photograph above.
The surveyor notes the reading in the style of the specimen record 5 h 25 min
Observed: 12 h 18 min
